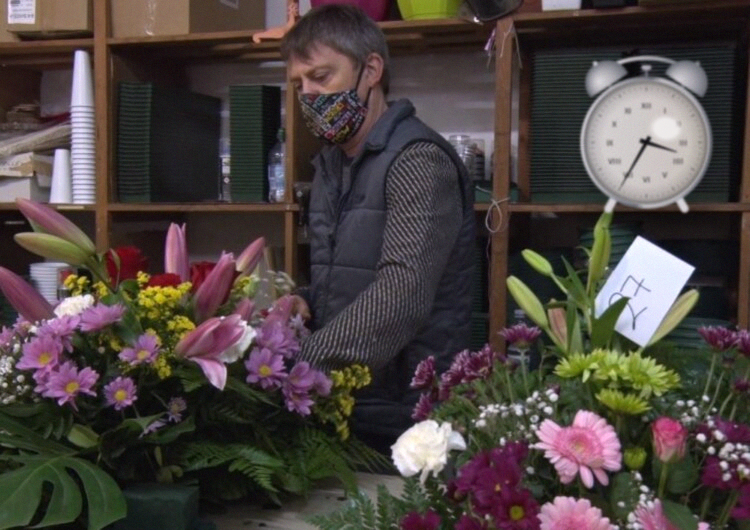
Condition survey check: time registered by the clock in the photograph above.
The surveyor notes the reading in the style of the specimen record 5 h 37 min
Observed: 3 h 35 min
